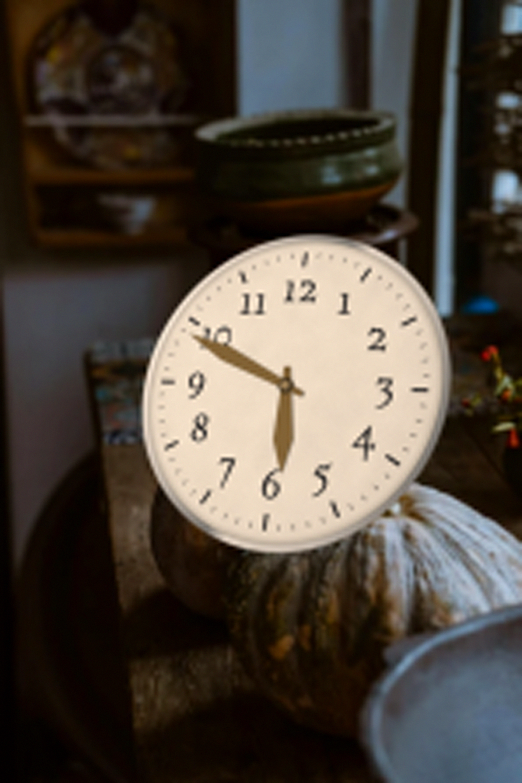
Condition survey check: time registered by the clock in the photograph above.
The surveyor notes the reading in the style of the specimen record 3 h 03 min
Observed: 5 h 49 min
